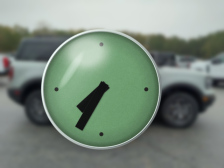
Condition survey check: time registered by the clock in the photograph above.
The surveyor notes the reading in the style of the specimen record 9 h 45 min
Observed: 7 h 35 min
